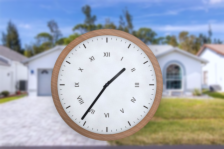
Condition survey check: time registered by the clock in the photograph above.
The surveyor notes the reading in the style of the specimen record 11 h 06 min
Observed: 1 h 36 min
